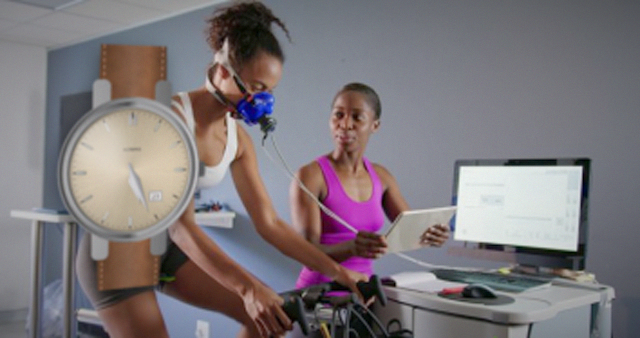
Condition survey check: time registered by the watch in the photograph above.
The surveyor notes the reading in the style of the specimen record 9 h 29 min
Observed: 5 h 26 min
